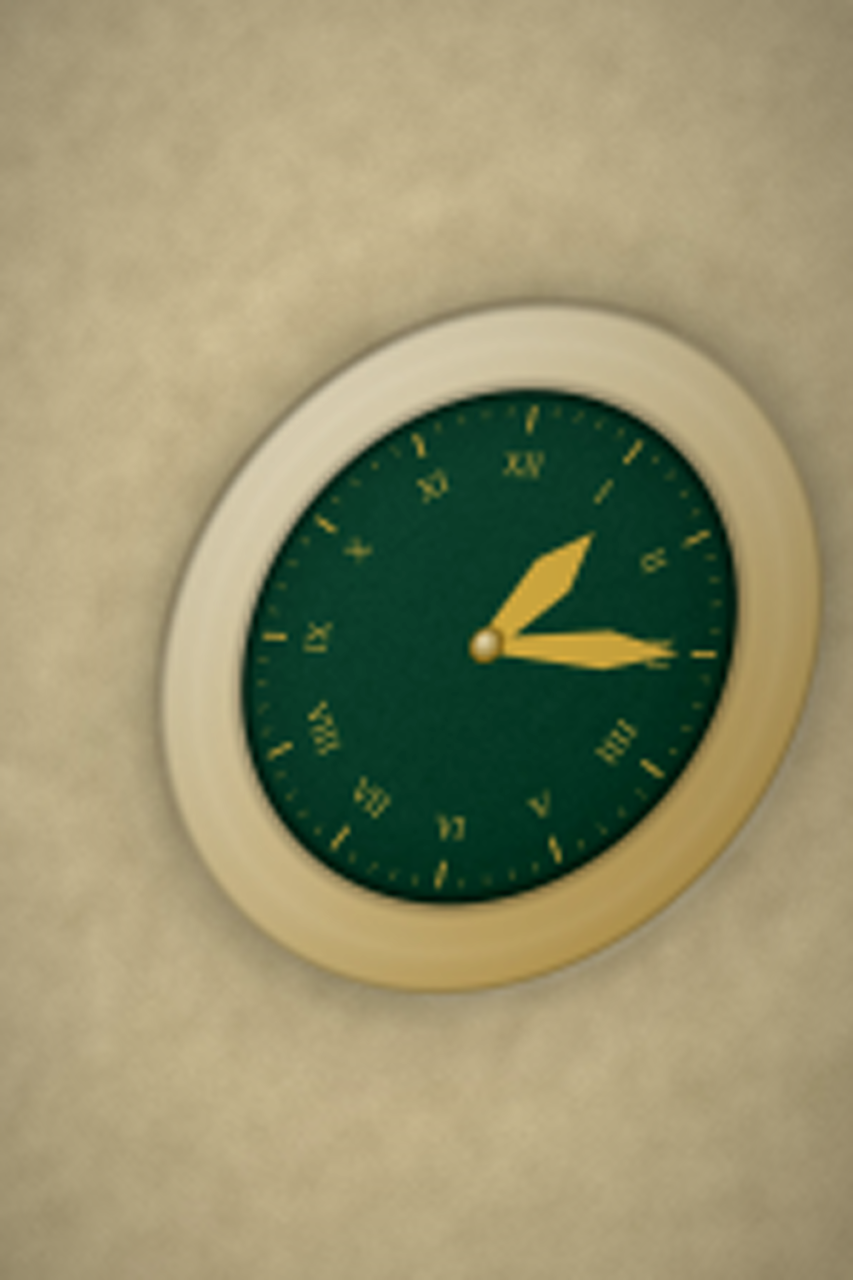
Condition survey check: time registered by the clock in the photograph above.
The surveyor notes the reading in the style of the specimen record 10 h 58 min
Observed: 1 h 15 min
